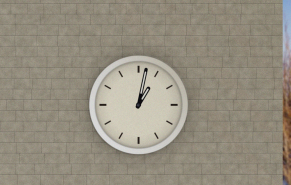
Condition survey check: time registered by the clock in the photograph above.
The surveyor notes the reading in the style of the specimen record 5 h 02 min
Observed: 1 h 02 min
